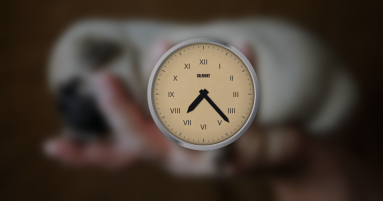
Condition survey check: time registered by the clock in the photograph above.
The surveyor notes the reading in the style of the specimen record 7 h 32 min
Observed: 7 h 23 min
